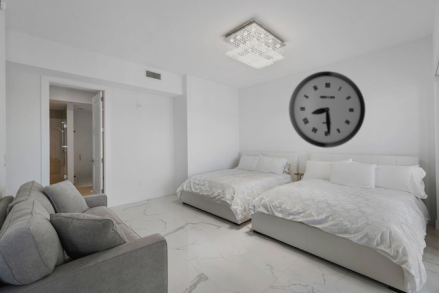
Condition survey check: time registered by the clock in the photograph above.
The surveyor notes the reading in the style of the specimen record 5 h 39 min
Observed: 8 h 29 min
